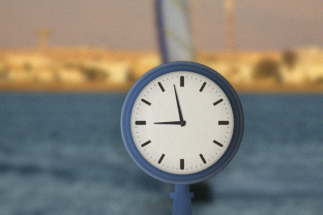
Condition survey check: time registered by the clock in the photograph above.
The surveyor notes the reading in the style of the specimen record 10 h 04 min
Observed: 8 h 58 min
